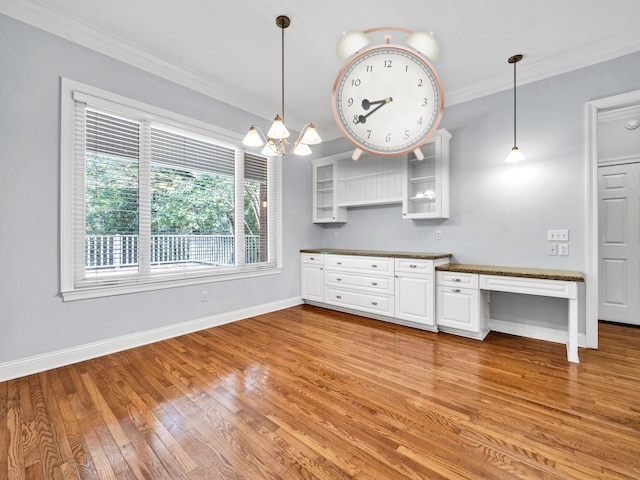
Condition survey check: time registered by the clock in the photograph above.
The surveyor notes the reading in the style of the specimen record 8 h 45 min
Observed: 8 h 39 min
